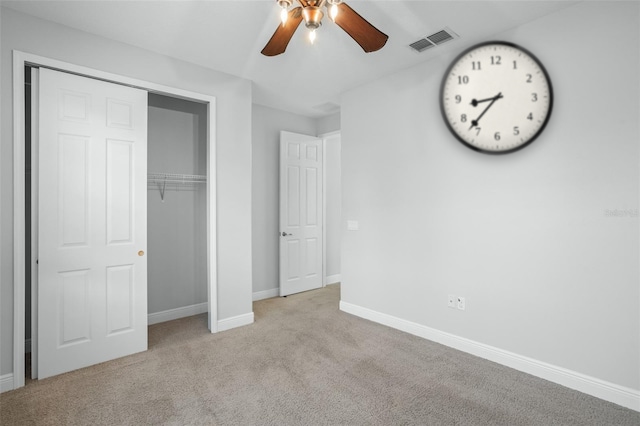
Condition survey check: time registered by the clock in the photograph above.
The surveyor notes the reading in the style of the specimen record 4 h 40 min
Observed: 8 h 37 min
